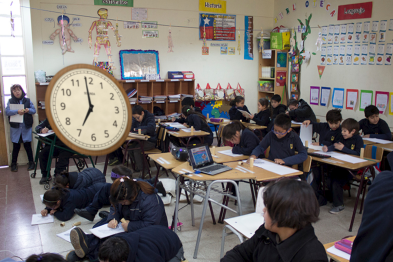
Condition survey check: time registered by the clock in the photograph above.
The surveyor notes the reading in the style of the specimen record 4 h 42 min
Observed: 6 h 59 min
